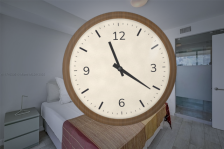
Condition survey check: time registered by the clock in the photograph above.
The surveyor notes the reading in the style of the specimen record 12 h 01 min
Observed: 11 h 21 min
